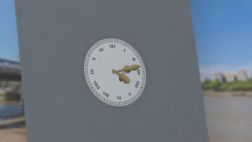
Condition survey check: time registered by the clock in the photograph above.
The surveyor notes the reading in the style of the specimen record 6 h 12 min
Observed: 4 h 13 min
